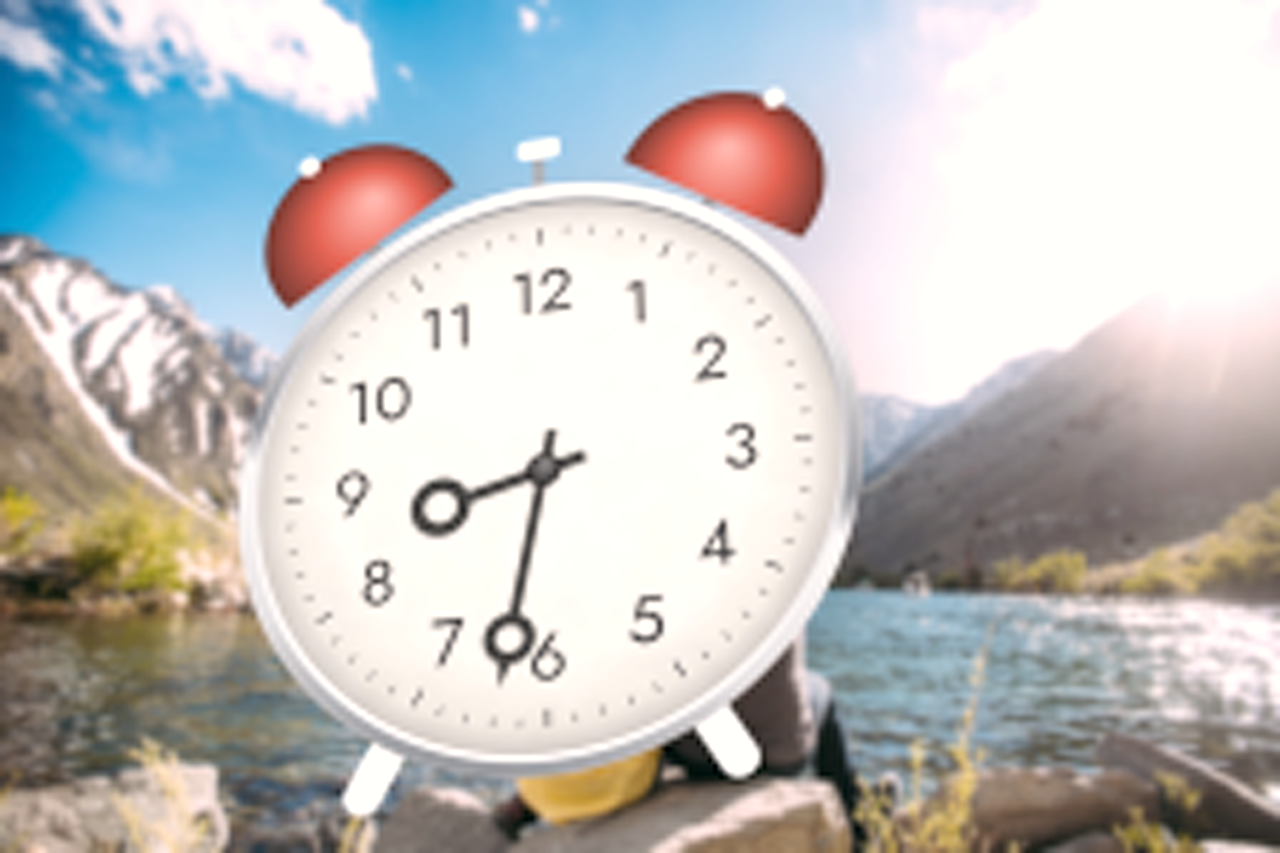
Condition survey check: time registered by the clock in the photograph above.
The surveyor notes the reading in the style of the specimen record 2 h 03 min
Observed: 8 h 32 min
